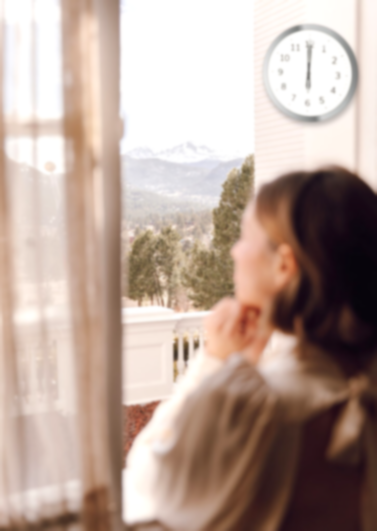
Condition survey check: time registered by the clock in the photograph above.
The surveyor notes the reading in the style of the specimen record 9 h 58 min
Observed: 6 h 00 min
